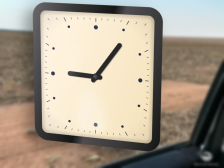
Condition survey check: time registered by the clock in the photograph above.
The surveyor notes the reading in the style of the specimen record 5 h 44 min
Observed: 9 h 06 min
